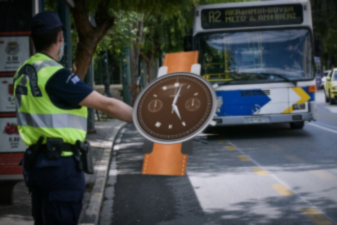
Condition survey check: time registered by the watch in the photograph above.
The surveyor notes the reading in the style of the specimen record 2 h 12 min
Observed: 5 h 02 min
